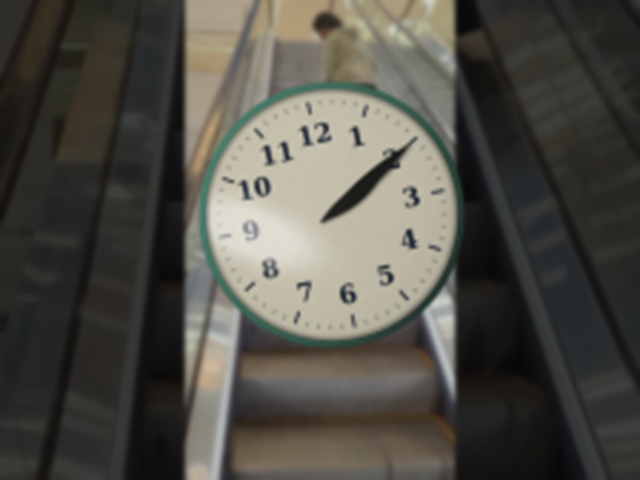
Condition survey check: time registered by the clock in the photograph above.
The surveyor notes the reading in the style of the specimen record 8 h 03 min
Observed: 2 h 10 min
